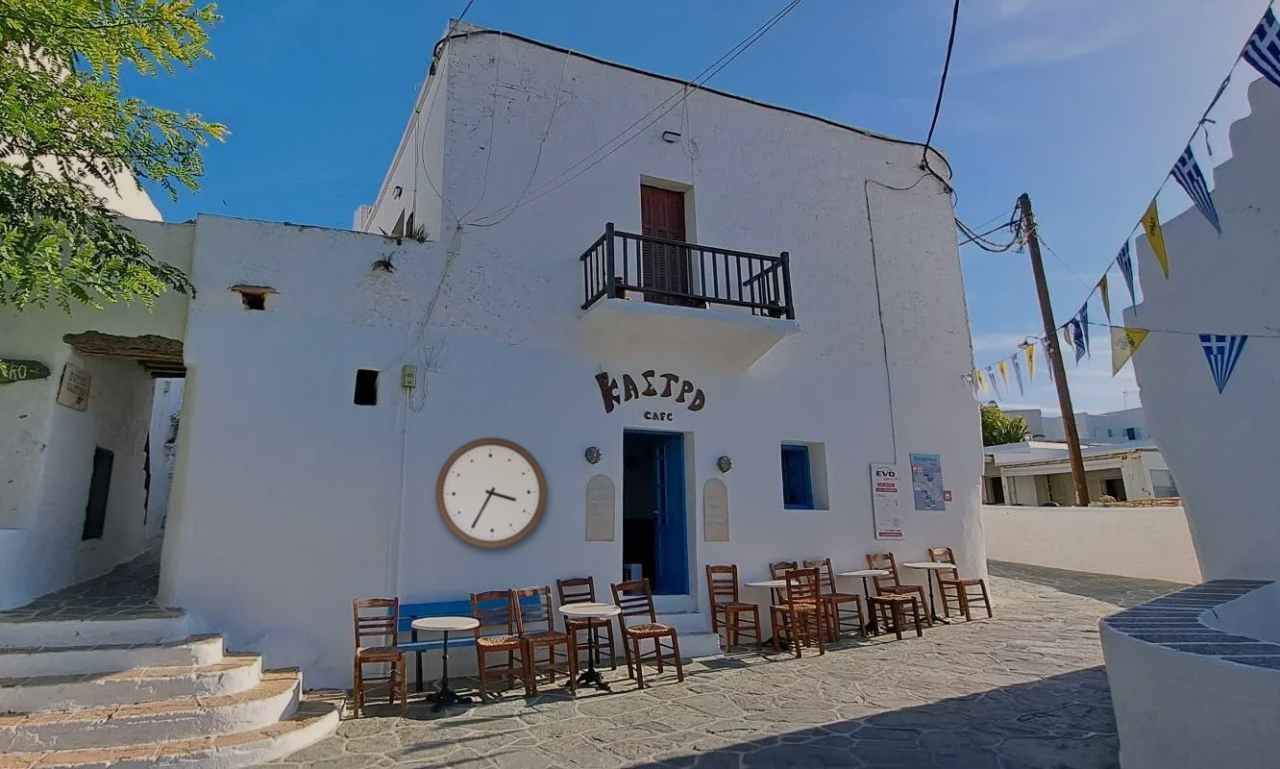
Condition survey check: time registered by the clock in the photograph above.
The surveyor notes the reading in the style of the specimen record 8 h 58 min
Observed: 3 h 35 min
